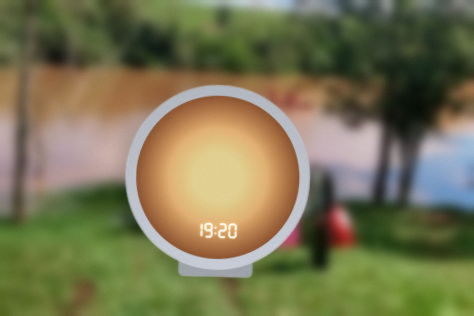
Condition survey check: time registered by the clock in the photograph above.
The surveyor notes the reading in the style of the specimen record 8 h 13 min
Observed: 19 h 20 min
